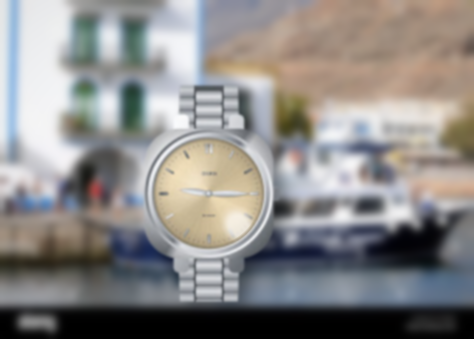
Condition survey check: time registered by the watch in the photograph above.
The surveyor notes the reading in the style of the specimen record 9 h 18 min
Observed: 9 h 15 min
